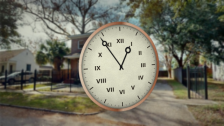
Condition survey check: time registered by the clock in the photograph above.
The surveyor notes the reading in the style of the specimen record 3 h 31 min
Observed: 12 h 54 min
